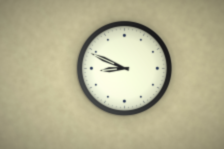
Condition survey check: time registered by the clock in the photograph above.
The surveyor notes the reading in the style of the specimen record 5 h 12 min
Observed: 8 h 49 min
